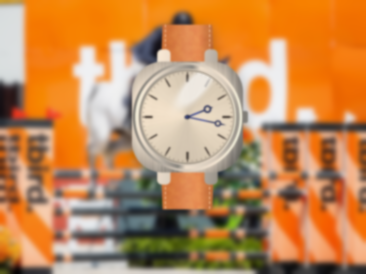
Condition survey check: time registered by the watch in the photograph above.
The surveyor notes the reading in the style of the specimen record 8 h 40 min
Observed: 2 h 17 min
